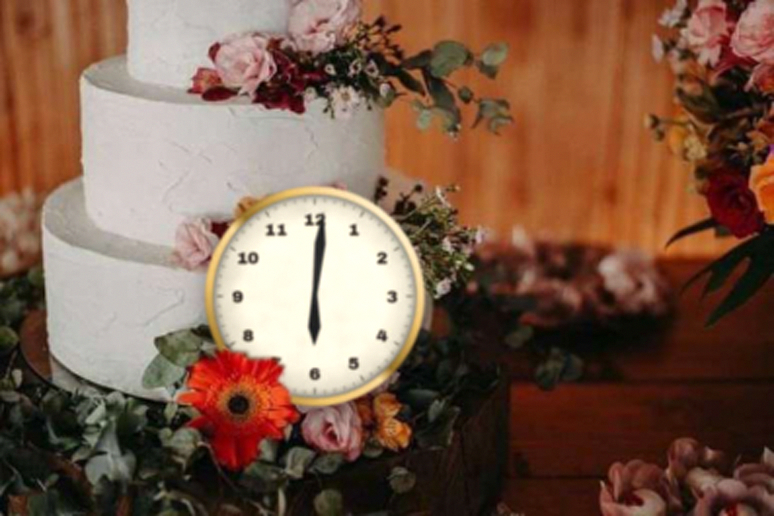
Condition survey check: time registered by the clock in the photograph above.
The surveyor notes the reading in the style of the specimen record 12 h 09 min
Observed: 6 h 01 min
